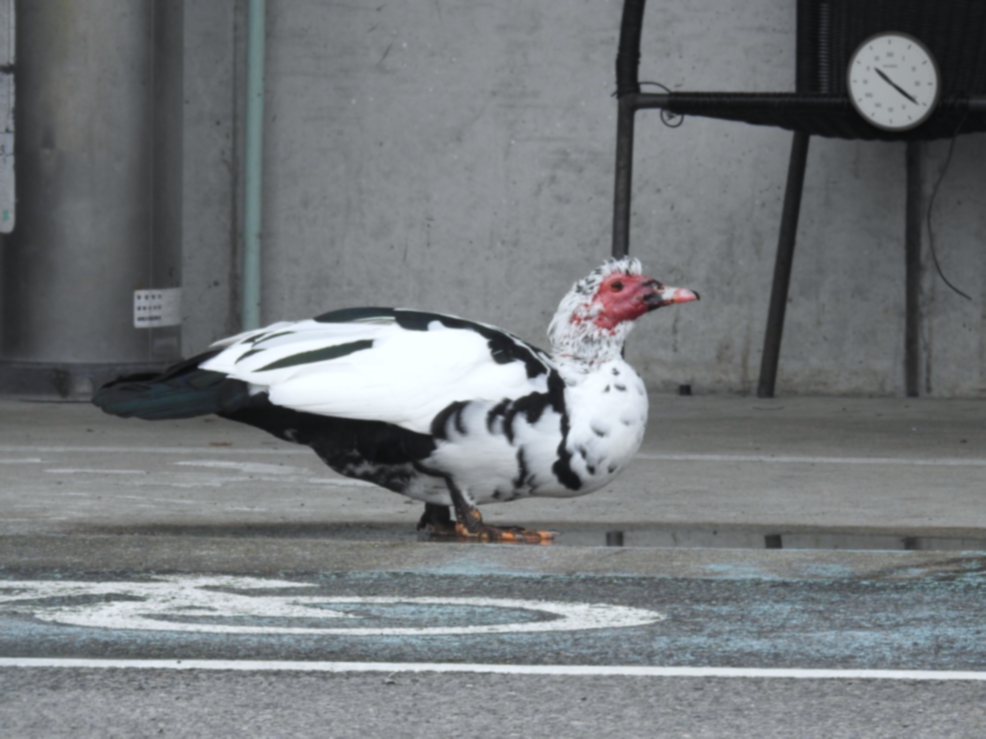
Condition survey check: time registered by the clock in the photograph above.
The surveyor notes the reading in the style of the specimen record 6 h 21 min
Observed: 10 h 21 min
